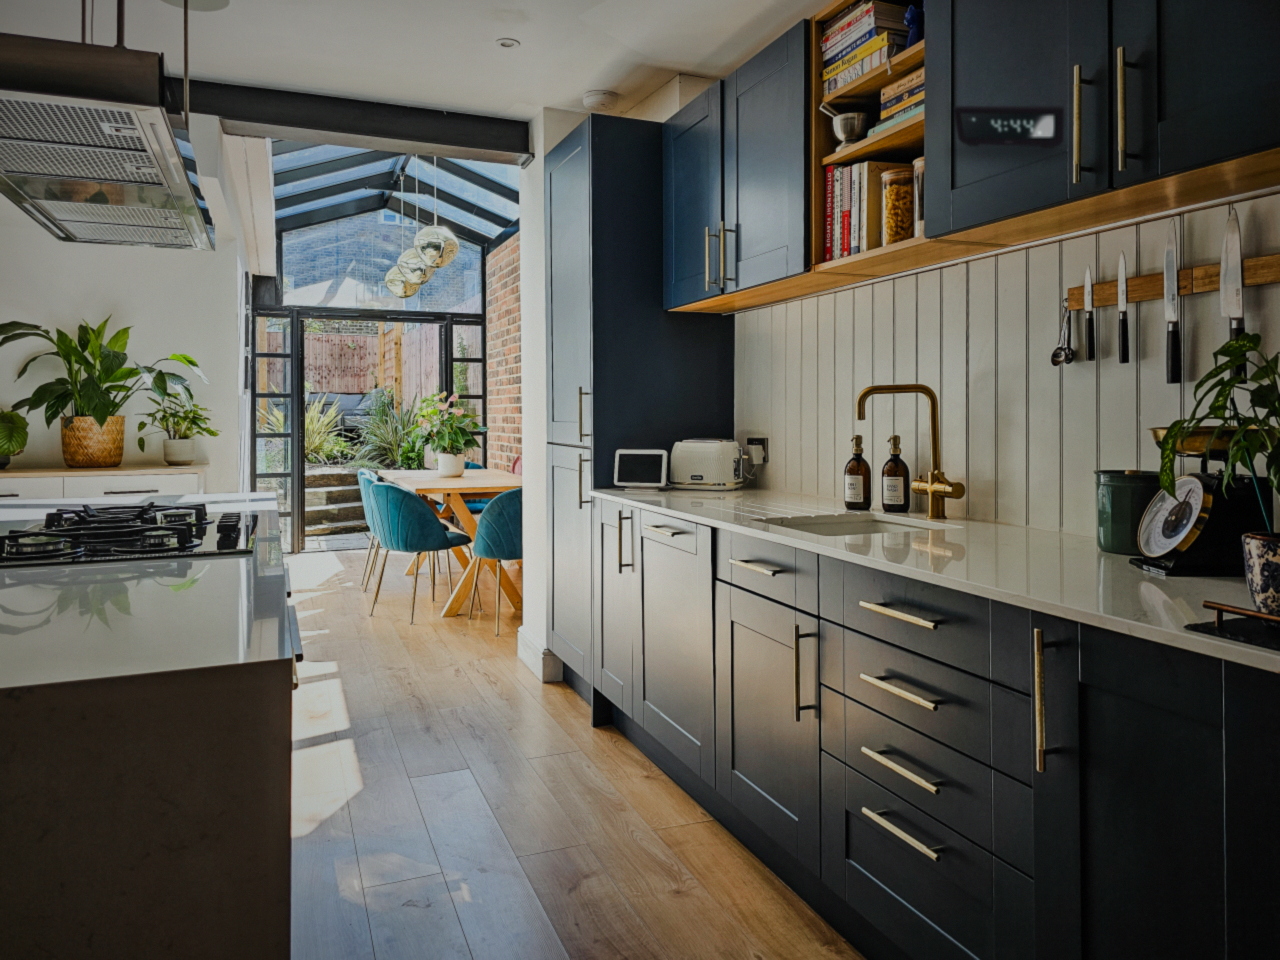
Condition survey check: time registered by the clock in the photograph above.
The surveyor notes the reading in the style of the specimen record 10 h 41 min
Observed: 4 h 44 min
